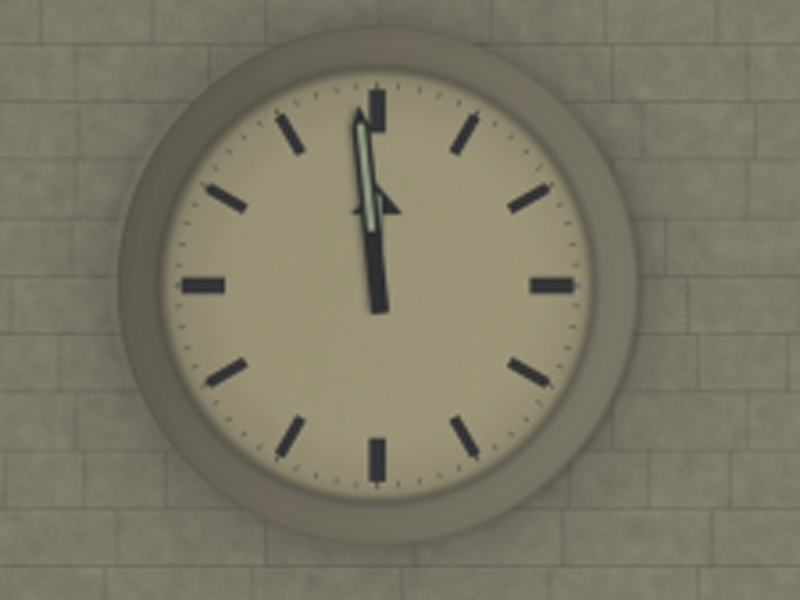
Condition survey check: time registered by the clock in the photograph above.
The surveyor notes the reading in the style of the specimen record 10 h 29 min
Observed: 11 h 59 min
